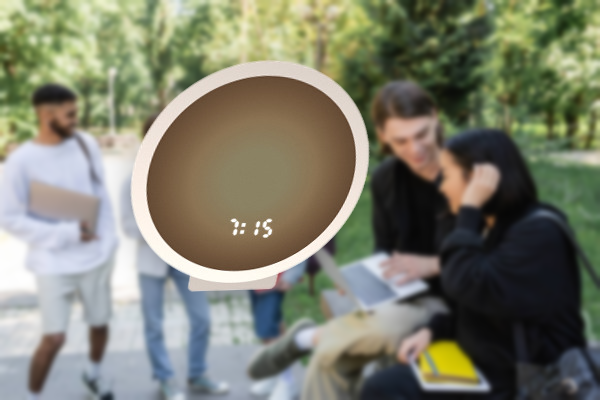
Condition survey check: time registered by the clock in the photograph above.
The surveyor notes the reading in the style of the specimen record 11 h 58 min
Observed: 7 h 15 min
